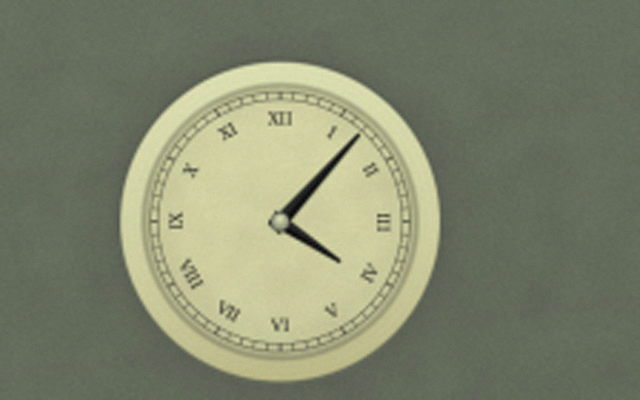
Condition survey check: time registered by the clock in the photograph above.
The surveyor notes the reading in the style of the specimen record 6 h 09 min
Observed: 4 h 07 min
